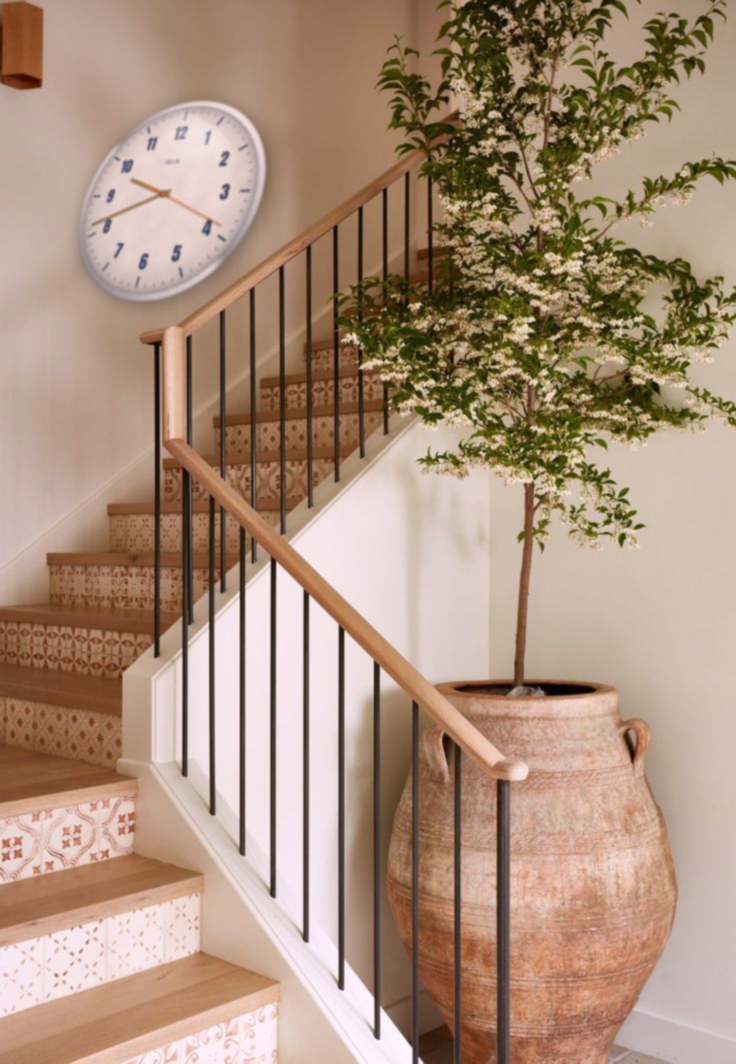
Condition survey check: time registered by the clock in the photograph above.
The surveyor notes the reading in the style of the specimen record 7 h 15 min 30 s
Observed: 9 h 41 min 19 s
